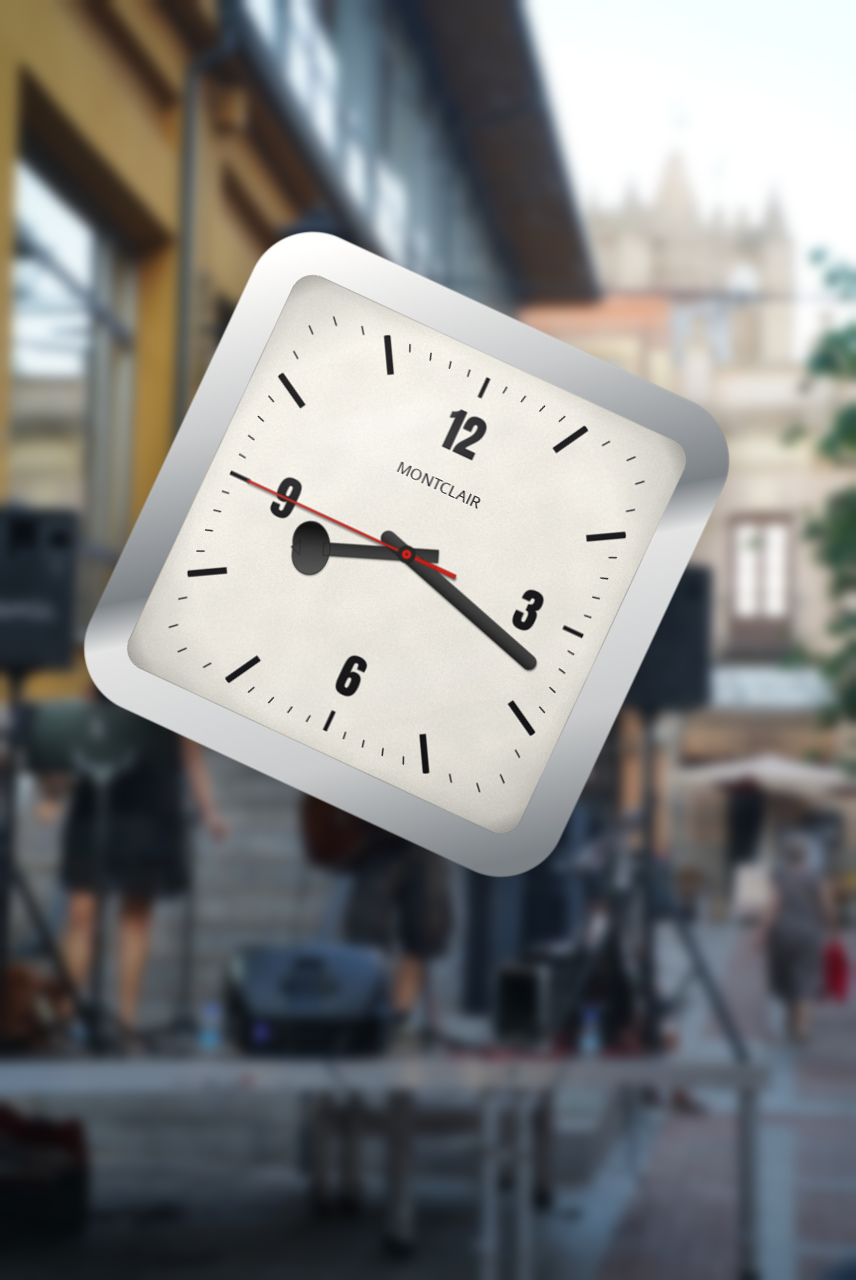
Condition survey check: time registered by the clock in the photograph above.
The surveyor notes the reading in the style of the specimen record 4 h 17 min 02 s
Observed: 8 h 17 min 45 s
